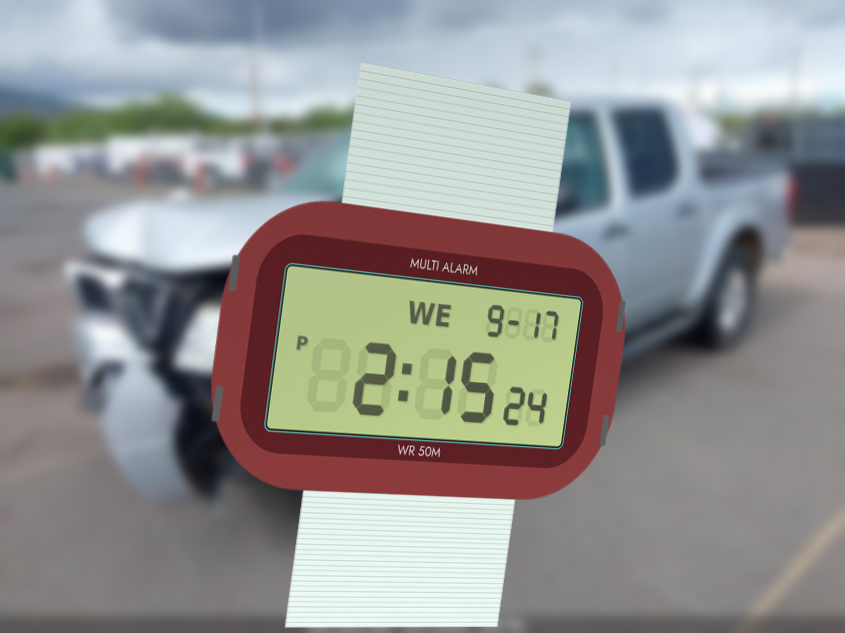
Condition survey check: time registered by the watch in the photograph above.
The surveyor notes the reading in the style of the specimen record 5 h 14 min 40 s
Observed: 2 h 15 min 24 s
